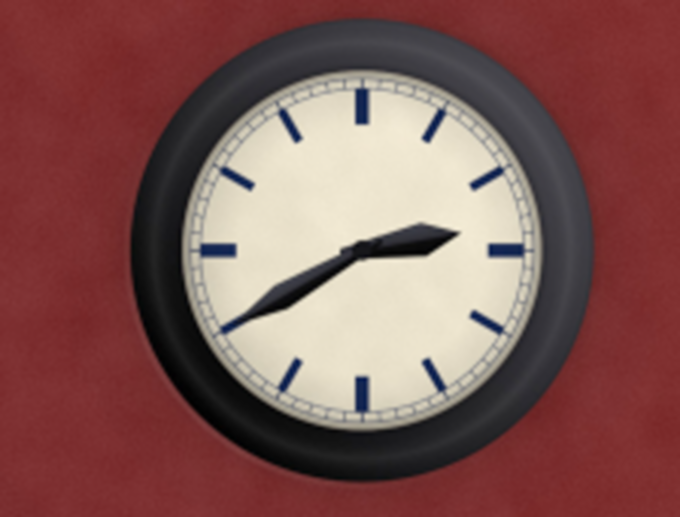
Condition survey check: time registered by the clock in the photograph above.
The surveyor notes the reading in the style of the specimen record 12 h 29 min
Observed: 2 h 40 min
